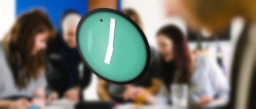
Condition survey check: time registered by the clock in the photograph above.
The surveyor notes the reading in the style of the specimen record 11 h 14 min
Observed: 7 h 04 min
